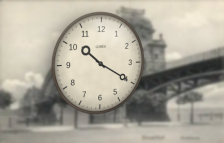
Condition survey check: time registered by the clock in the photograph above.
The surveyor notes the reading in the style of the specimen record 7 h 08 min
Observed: 10 h 20 min
